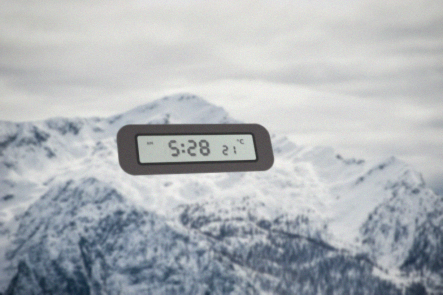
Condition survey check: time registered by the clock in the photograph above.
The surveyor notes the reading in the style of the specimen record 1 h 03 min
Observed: 5 h 28 min
